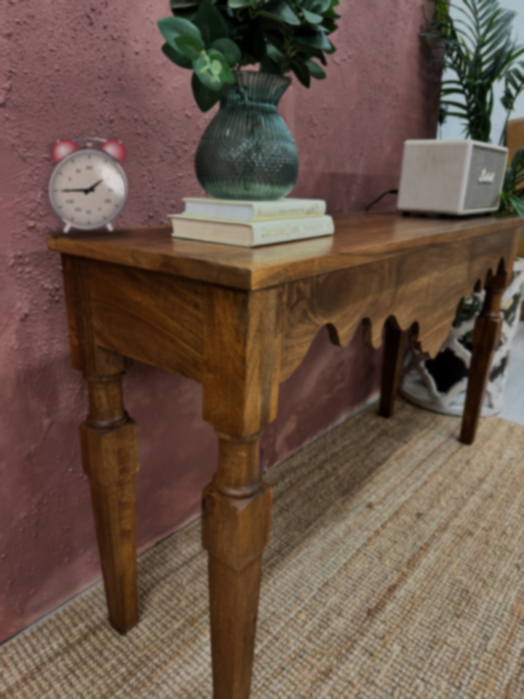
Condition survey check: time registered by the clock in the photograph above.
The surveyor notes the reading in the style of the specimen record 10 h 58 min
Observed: 1 h 45 min
